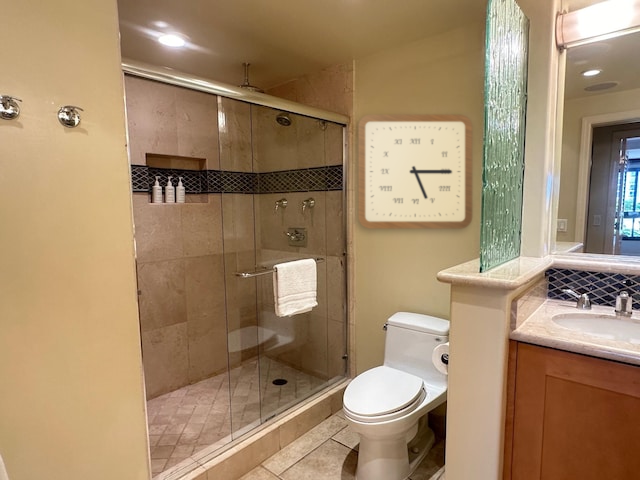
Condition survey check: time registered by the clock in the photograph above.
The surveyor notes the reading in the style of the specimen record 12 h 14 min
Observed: 5 h 15 min
